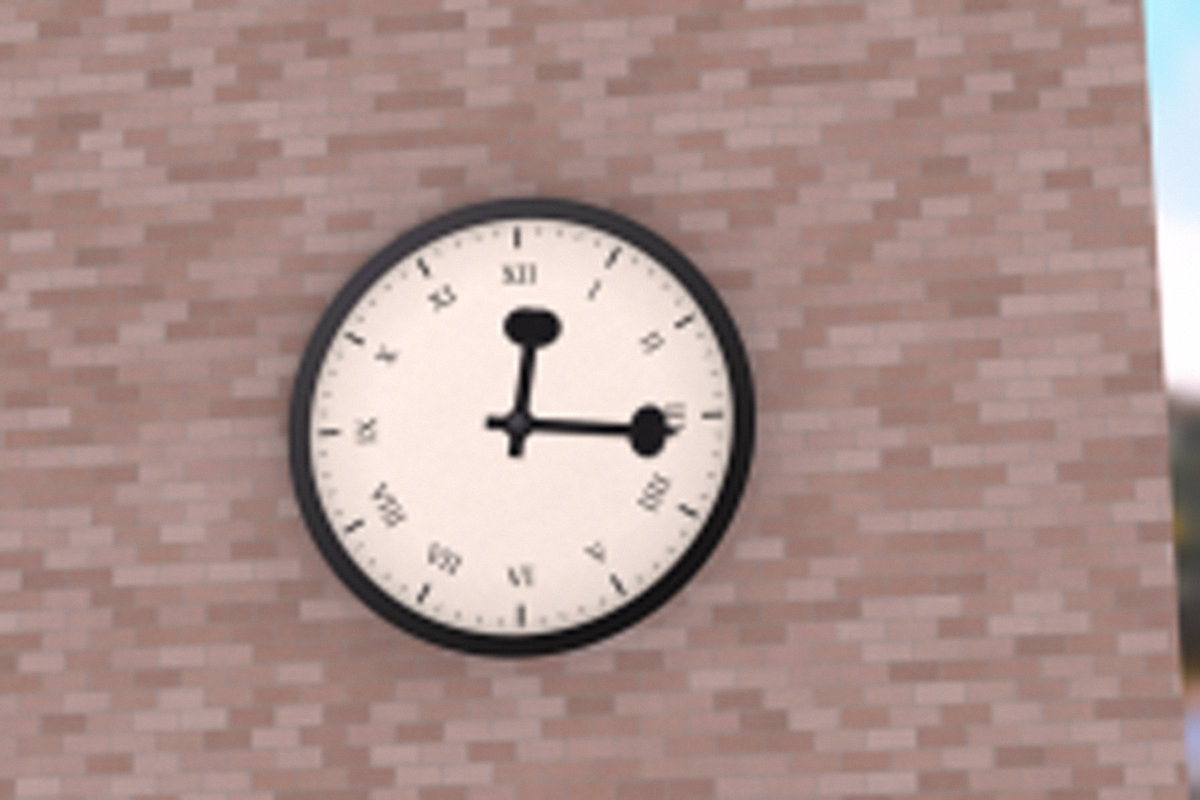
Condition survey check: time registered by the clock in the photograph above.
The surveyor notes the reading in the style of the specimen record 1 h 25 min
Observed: 12 h 16 min
